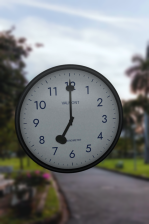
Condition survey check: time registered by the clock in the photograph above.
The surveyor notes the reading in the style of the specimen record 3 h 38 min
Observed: 7 h 00 min
